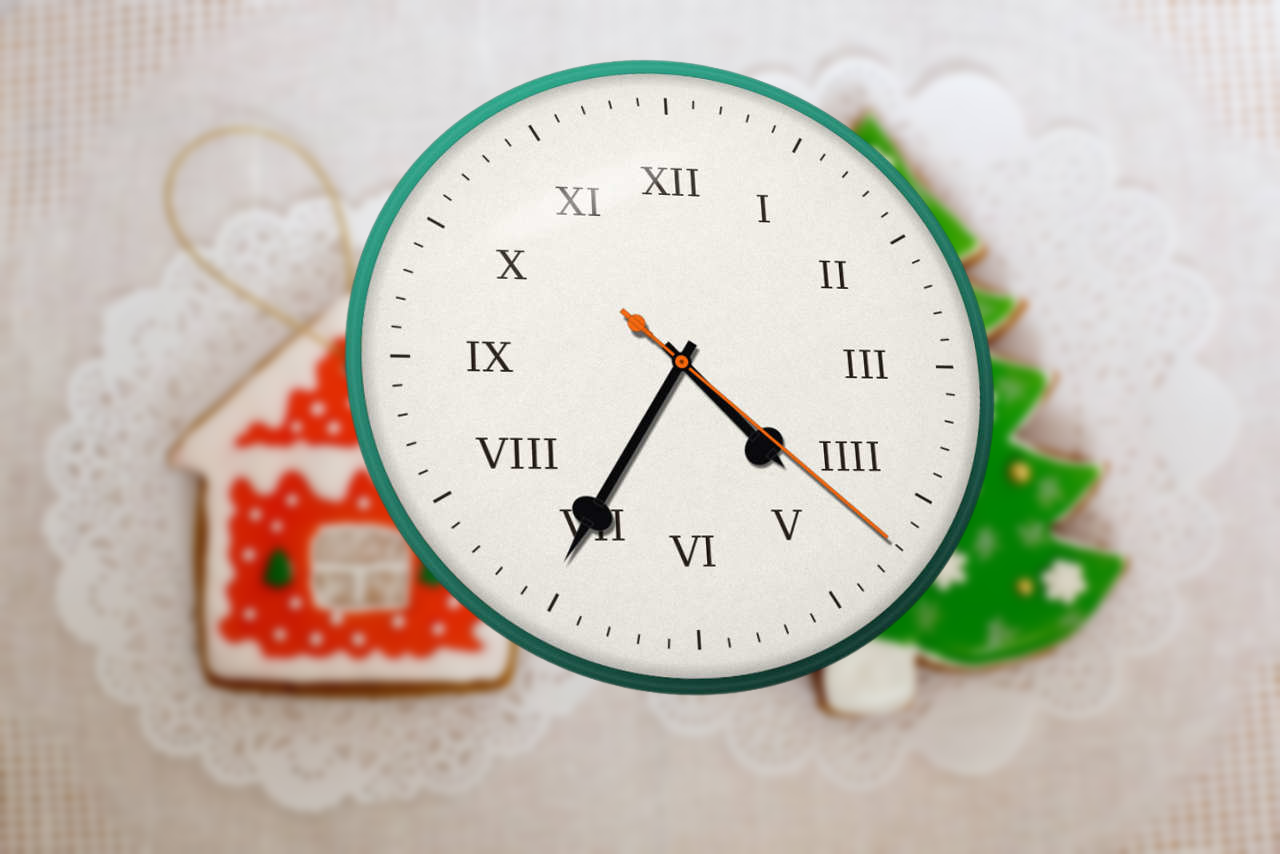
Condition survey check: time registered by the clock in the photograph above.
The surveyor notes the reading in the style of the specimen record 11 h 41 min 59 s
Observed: 4 h 35 min 22 s
